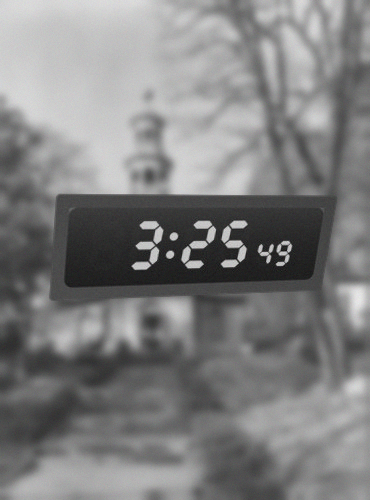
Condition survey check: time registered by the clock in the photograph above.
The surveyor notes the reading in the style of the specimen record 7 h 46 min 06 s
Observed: 3 h 25 min 49 s
